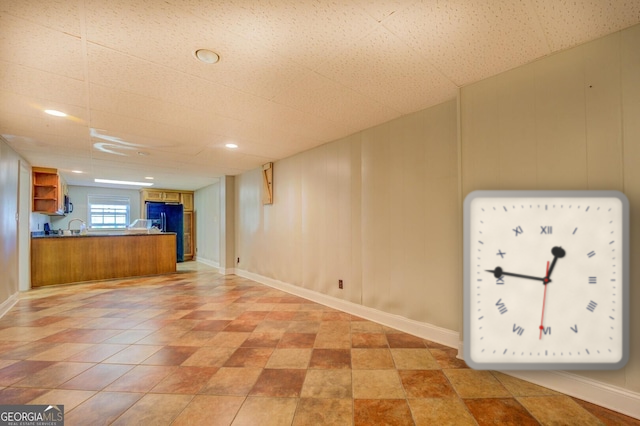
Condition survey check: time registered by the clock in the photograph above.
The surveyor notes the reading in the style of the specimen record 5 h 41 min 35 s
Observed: 12 h 46 min 31 s
